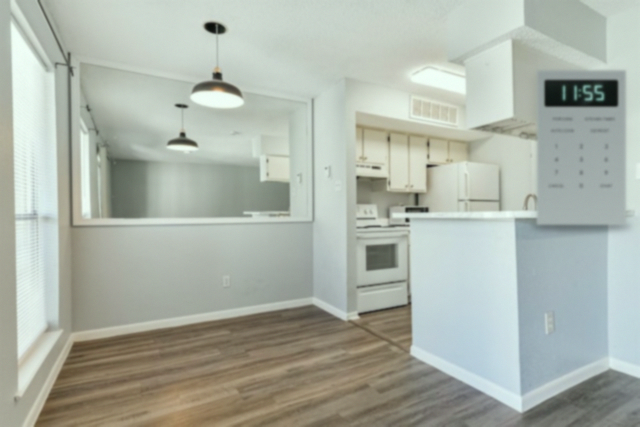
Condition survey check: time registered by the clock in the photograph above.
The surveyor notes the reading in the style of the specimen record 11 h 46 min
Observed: 11 h 55 min
